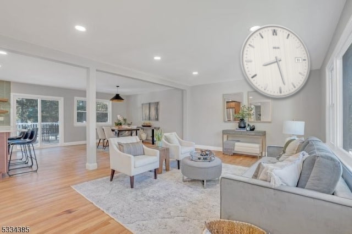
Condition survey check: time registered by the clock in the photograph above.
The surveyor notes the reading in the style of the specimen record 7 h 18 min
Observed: 8 h 28 min
